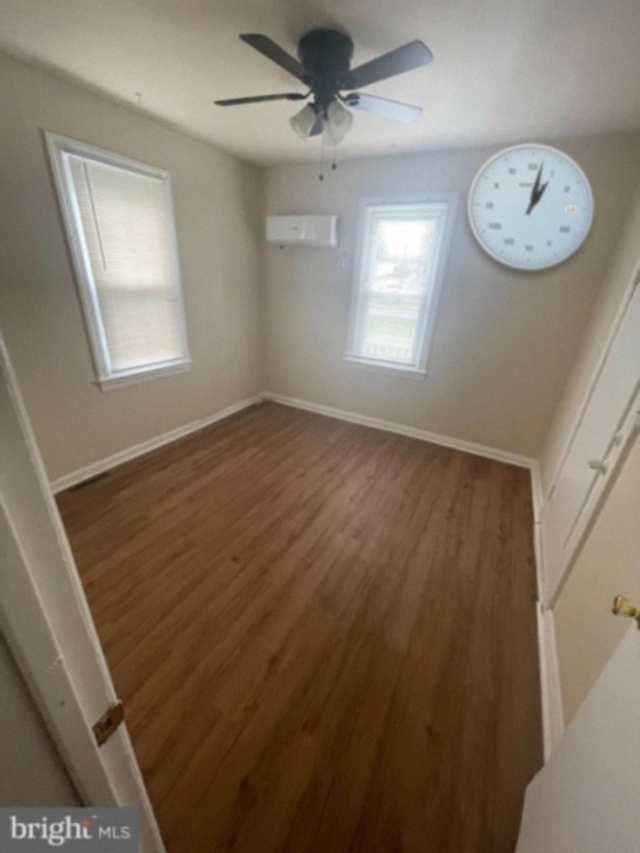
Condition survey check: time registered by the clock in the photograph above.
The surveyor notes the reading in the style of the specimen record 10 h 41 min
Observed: 1 h 02 min
